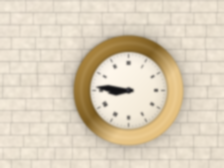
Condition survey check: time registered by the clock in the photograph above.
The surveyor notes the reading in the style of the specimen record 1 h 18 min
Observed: 8 h 46 min
